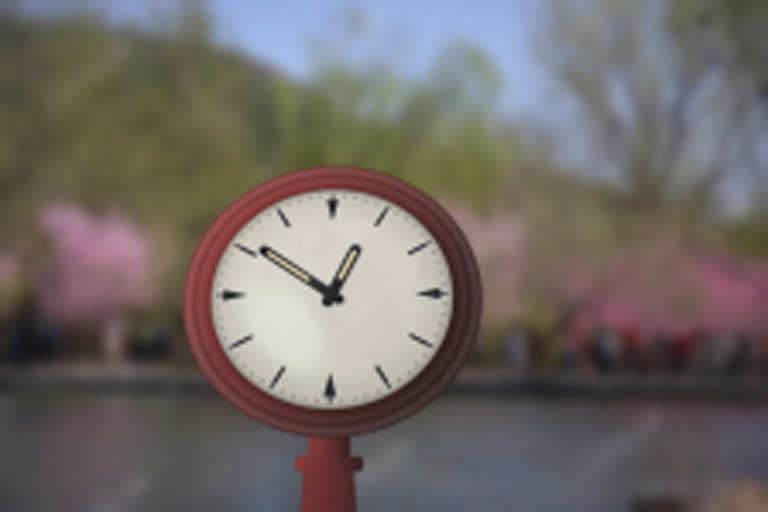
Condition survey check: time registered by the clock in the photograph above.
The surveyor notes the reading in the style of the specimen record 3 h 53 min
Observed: 12 h 51 min
